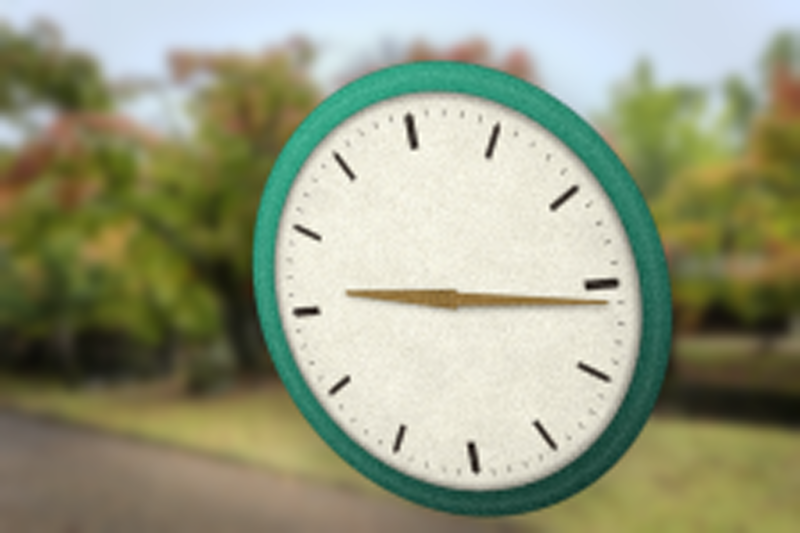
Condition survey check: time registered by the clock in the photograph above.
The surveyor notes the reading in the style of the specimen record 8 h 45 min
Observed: 9 h 16 min
